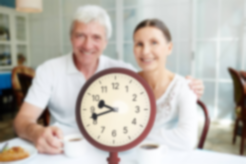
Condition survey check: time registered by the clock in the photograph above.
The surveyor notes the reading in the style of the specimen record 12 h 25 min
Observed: 9 h 42 min
